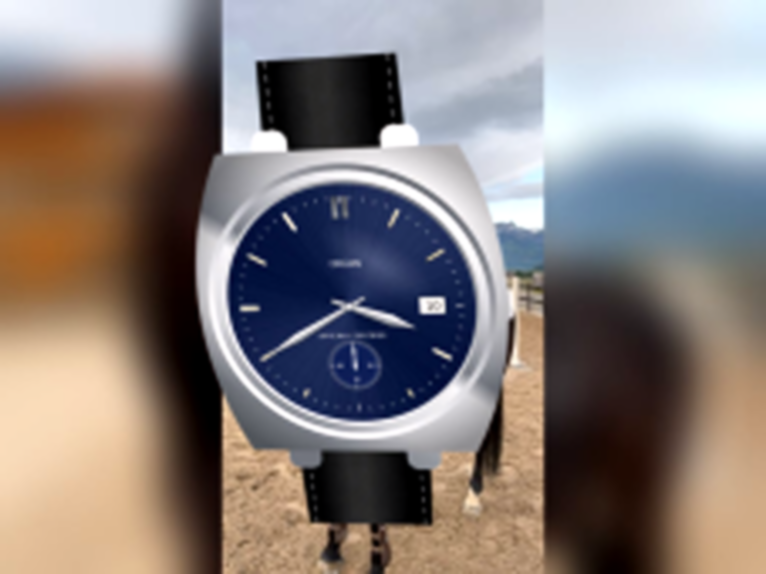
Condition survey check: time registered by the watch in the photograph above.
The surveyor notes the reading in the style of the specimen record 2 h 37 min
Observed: 3 h 40 min
